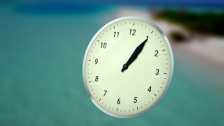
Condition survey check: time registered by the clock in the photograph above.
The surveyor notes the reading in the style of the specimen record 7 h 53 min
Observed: 1 h 05 min
